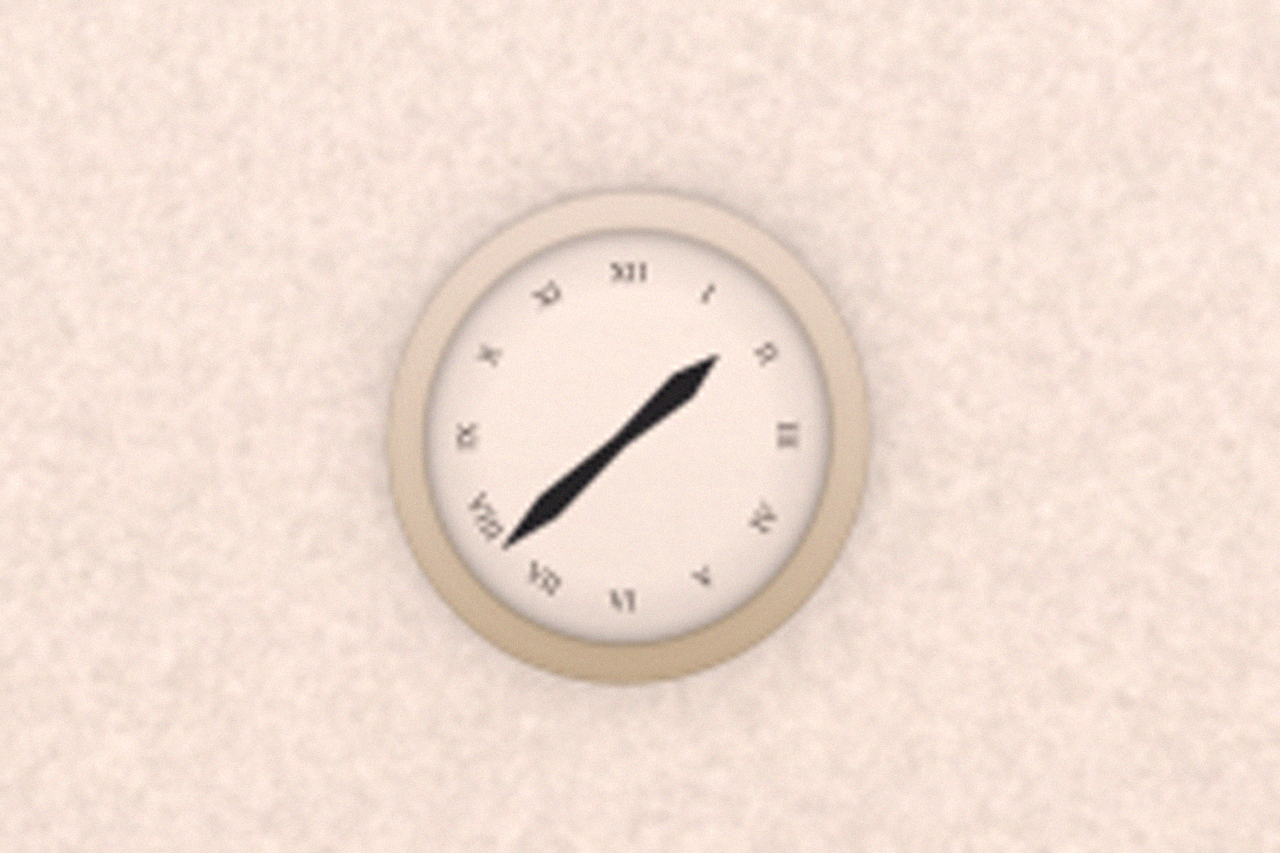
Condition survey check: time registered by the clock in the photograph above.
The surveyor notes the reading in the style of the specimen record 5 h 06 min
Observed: 1 h 38 min
